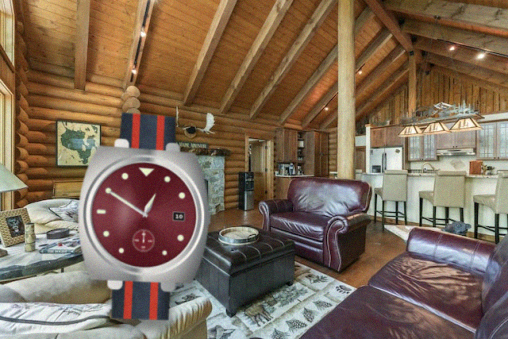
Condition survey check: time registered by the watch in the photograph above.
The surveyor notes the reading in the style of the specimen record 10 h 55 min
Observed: 12 h 50 min
